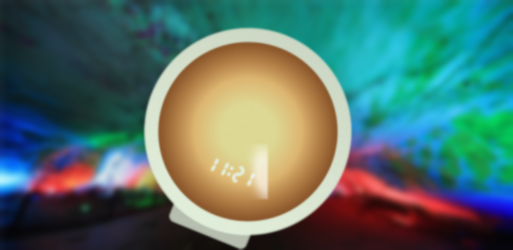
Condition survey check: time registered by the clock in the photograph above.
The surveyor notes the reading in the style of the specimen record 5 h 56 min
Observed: 11 h 21 min
